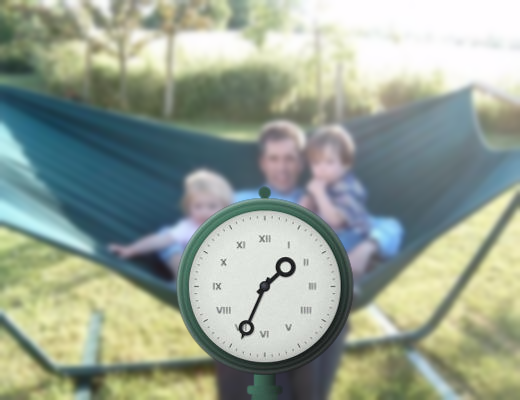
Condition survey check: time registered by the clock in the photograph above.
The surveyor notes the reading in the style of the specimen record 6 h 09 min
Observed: 1 h 34 min
